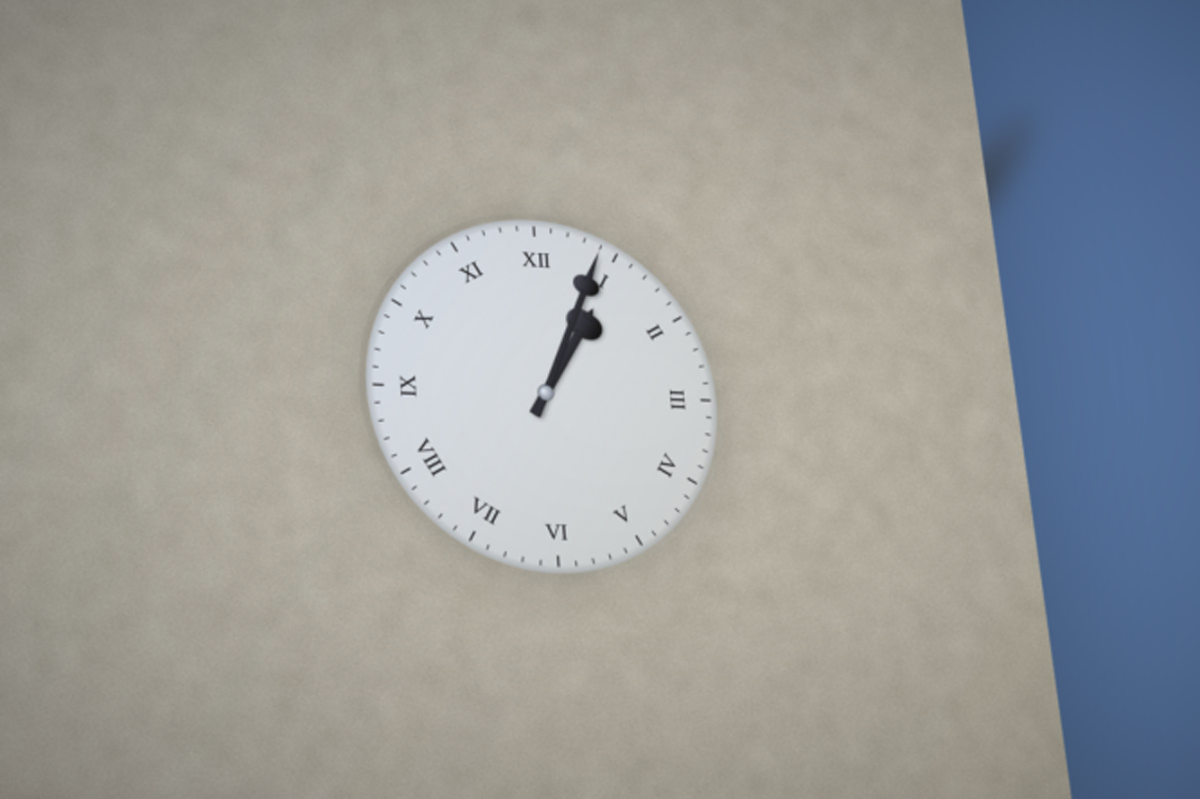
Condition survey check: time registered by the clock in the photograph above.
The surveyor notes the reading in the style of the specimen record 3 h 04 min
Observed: 1 h 04 min
